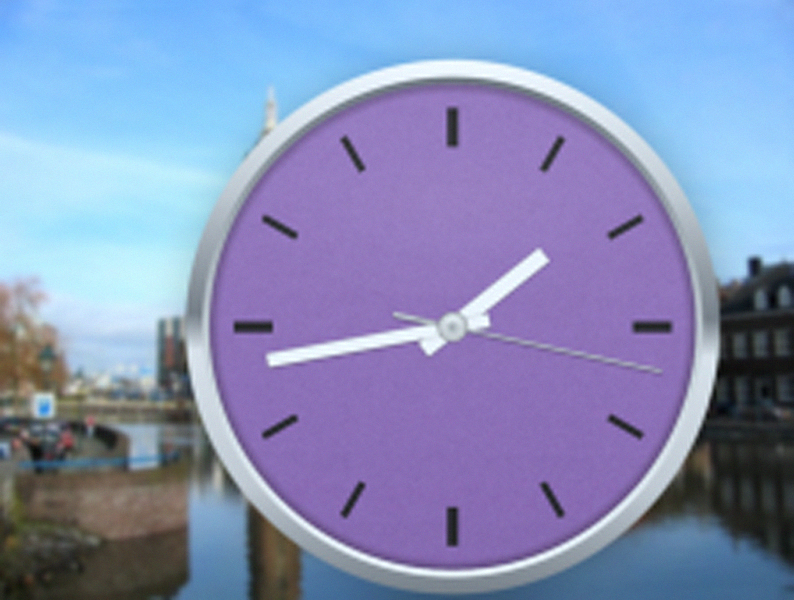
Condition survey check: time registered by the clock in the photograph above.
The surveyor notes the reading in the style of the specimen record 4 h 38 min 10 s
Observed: 1 h 43 min 17 s
